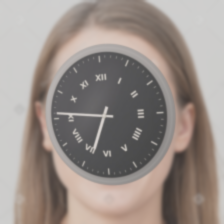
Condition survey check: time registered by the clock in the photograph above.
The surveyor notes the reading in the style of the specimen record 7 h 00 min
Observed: 6 h 46 min
